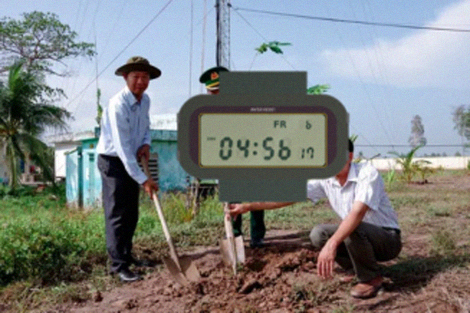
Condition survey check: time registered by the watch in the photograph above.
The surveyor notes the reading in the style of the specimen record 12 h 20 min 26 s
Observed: 4 h 56 min 17 s
